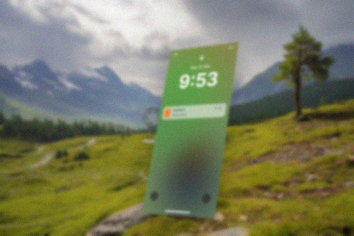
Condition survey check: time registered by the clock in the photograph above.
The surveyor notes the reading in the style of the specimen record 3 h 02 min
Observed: 9 h 53 min
